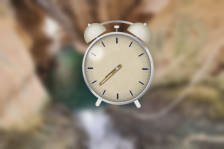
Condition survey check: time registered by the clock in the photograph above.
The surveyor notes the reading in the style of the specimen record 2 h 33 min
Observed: 7 h 38 min
